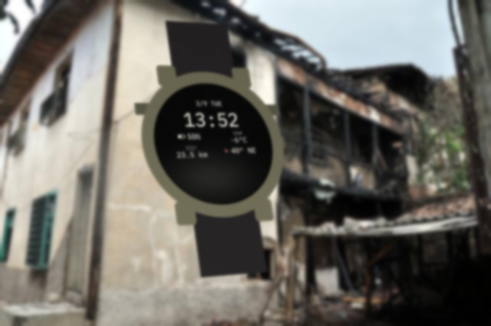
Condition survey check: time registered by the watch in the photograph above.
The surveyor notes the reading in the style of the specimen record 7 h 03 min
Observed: 13 h 52 min
